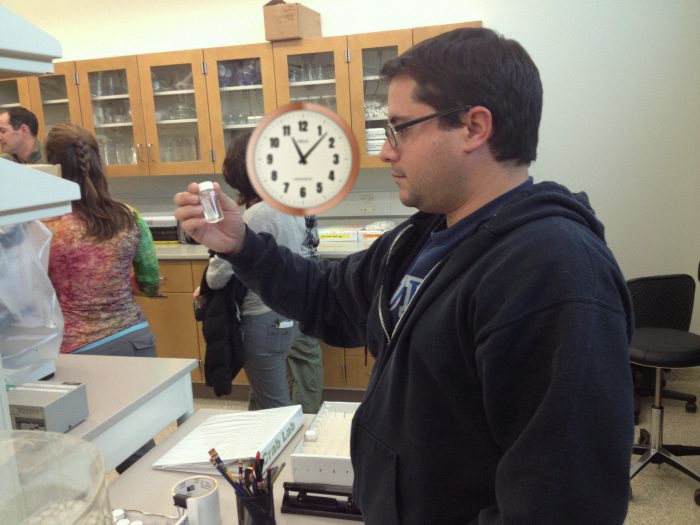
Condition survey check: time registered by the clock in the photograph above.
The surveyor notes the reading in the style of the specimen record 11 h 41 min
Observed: 11 h 07 min
